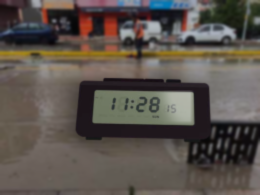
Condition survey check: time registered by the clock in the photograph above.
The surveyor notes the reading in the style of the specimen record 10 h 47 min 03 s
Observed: 11 h 28 min 15 s
